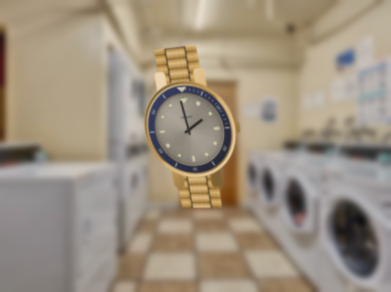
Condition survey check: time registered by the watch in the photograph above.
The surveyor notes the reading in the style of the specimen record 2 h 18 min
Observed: 1 h 59 min
